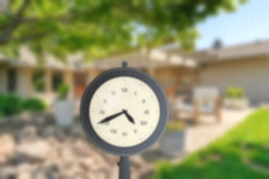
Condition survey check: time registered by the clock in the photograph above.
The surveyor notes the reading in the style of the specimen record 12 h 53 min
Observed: 4 h 41 min
